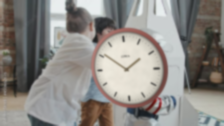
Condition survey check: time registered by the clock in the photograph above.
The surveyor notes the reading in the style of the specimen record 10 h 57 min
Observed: 1 h 51 min
